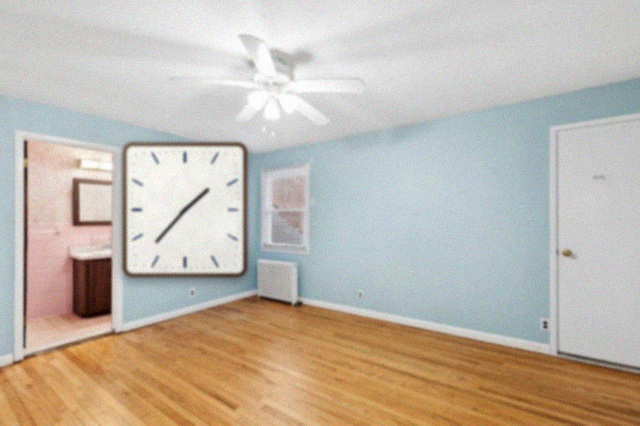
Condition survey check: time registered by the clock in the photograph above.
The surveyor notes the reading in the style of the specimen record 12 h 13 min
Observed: 1 h 37 min
